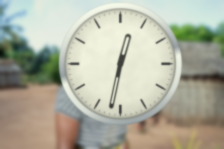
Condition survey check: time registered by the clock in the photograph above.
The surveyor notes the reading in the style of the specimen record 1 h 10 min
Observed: 12 h 32 min
